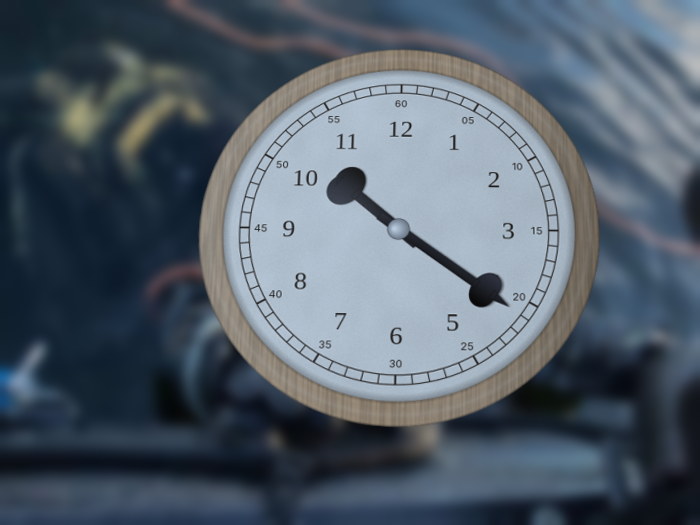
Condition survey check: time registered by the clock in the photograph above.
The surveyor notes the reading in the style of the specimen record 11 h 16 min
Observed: 10 h 21 min
